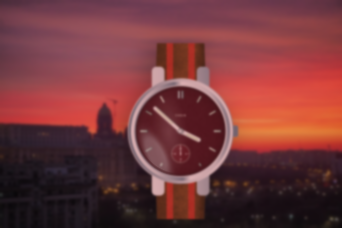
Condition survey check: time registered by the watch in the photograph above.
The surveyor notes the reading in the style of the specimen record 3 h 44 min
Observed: 3 h 52 min
